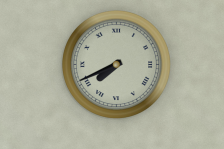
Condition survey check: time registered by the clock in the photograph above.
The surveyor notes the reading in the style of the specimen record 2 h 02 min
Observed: 7 h 41 min
